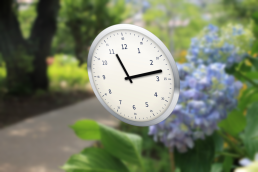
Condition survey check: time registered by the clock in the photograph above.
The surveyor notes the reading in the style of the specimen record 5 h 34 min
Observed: 11 h 13 min
